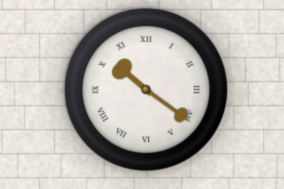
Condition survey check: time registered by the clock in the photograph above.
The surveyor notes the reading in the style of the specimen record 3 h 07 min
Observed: 10 h 21 min
